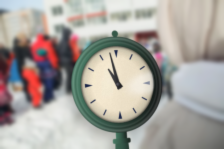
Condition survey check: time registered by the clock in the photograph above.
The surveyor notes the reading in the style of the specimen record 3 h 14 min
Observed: 10 h 58 min
